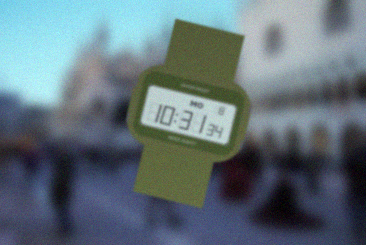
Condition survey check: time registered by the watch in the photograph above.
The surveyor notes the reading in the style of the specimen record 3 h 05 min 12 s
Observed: 10 h 31 min 34 s
